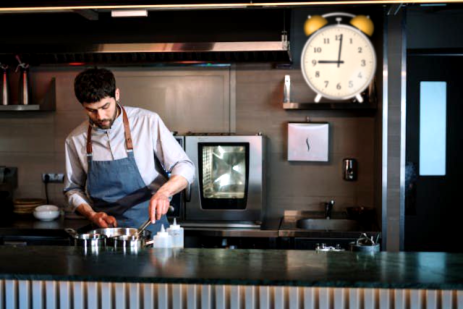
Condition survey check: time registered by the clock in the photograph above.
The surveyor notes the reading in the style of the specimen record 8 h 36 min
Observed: 9 h 01 min
